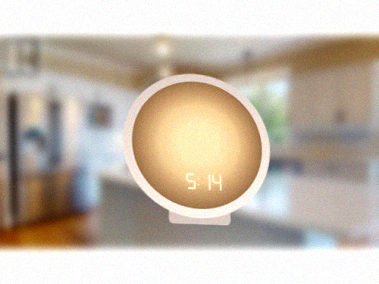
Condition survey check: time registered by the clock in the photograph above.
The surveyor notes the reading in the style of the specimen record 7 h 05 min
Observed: 5 h 14 min
